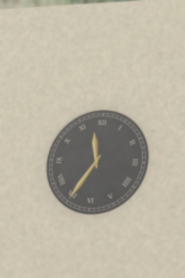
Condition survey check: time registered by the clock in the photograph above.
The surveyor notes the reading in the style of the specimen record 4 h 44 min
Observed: 11 h 35 min
